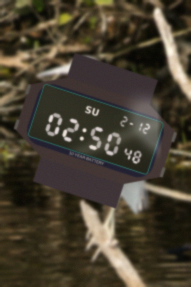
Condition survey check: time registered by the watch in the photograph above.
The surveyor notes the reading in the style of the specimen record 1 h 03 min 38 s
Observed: 2 h 50 min 48 s
